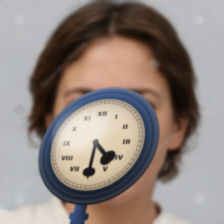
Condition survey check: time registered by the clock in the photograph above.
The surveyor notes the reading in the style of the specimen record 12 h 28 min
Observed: 4 h 30 min
